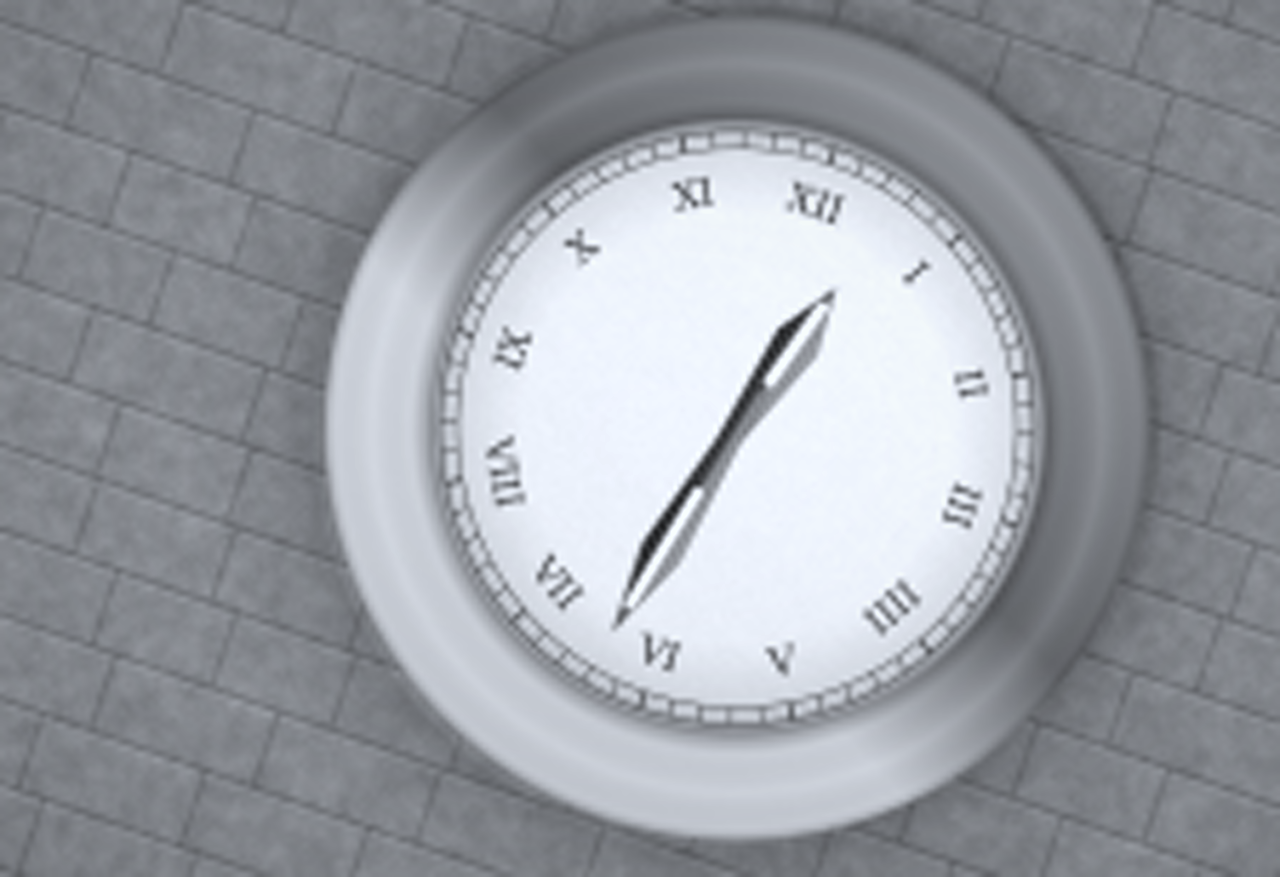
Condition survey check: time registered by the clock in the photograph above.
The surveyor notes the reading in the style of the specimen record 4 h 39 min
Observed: 12 h 32 min
